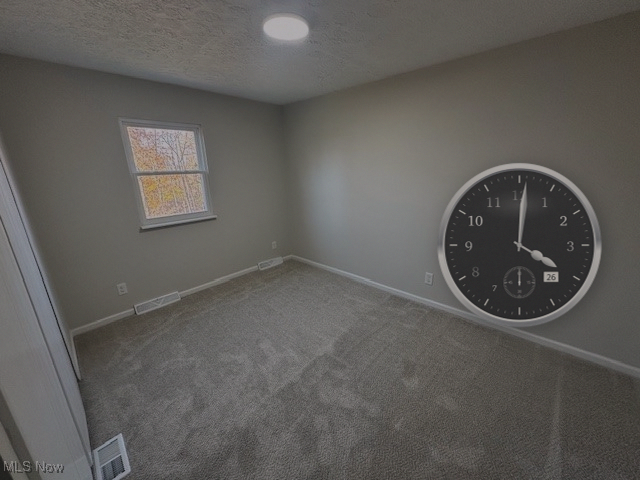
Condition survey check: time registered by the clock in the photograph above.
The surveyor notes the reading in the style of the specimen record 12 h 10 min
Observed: 4 h 01 min
